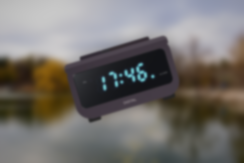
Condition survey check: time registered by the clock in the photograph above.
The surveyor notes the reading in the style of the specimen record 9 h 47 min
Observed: 17 h 46 min
